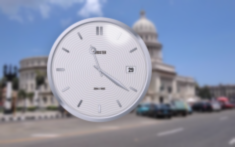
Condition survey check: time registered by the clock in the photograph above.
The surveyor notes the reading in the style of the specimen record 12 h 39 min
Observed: 11 h 21 min
